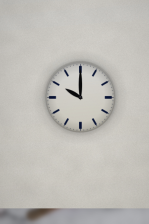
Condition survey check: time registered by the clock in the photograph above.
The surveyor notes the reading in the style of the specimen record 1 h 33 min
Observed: 10 h 00 min
